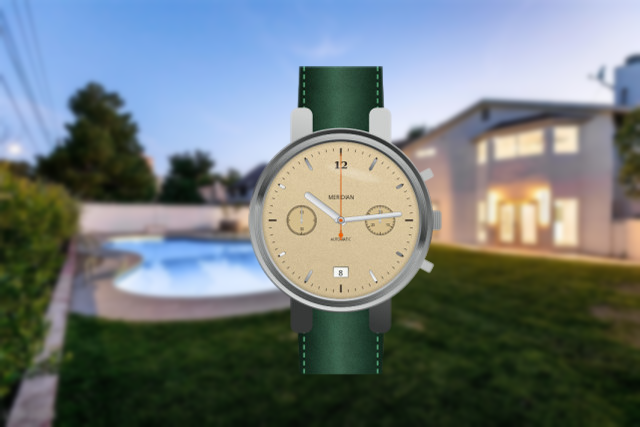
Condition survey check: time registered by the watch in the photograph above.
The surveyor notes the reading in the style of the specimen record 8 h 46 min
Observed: 10 h 14 min
